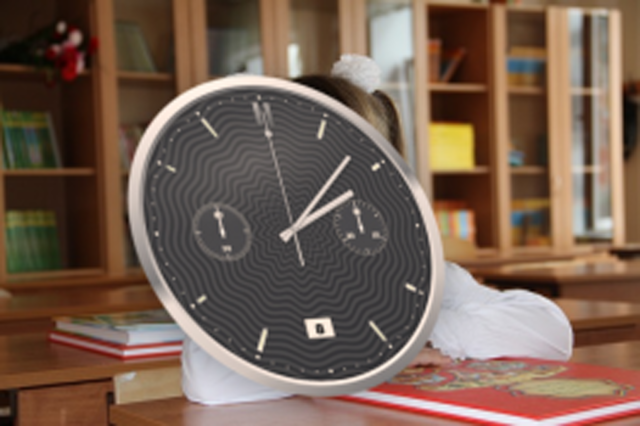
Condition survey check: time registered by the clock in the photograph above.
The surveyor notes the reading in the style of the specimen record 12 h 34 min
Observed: 2 h 08 min
